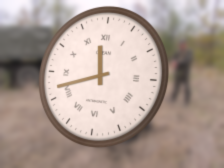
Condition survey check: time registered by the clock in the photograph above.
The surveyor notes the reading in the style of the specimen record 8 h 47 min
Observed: 11 h 42 min
